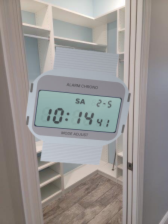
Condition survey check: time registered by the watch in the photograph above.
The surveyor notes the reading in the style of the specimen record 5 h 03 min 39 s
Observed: 10 h 14 min 41 s
